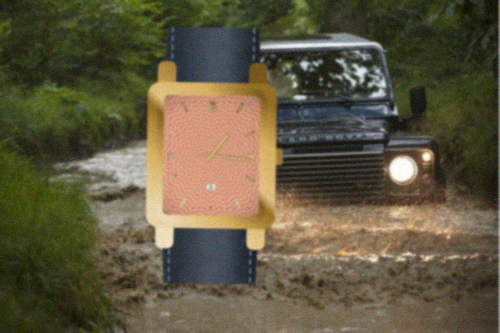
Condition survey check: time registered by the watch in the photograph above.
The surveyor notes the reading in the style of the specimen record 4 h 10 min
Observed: 1 h 16 min
